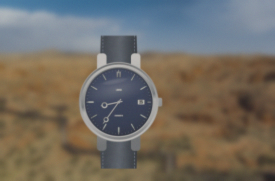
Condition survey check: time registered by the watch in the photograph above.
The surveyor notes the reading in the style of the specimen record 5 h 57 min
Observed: 8 h 36 min
